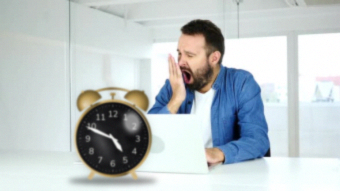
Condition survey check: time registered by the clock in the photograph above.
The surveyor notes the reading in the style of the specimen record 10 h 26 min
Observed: 4 h 49 min
